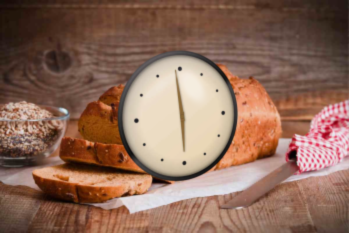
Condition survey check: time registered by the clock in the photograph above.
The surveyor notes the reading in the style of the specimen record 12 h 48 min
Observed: 5 h 59 min
